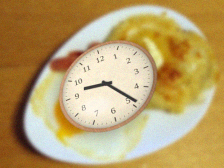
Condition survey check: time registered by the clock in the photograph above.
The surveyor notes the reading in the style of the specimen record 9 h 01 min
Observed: 9 h 24 min
